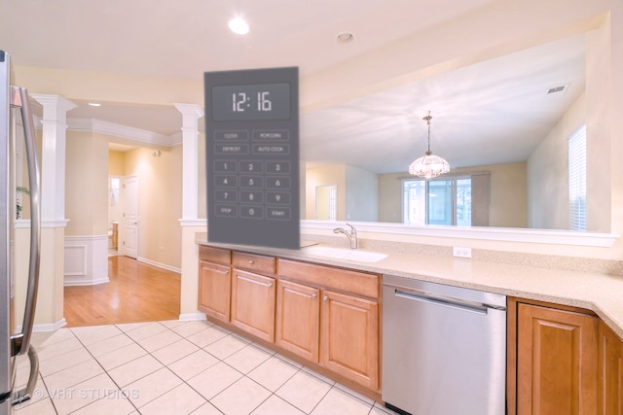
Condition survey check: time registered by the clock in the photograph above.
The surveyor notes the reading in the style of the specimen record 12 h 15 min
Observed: 12 h 16 min
